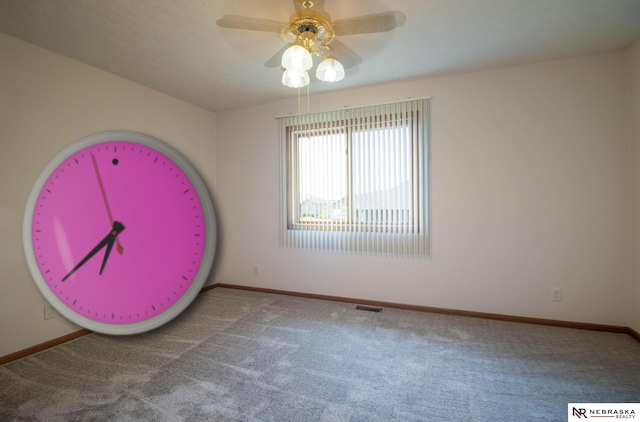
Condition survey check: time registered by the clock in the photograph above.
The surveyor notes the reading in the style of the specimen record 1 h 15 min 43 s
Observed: 6 h 37 min 57 s
